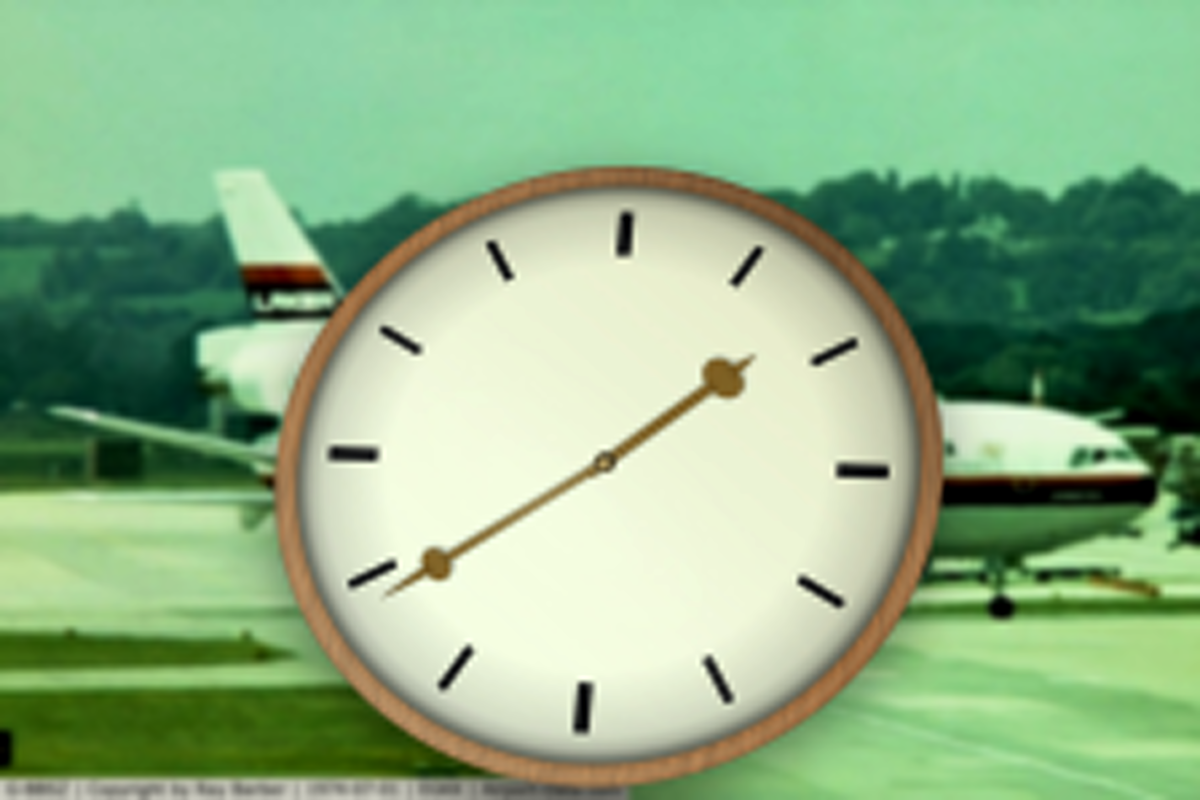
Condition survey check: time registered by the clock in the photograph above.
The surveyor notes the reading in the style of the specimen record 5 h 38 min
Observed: 1 h 39 min
